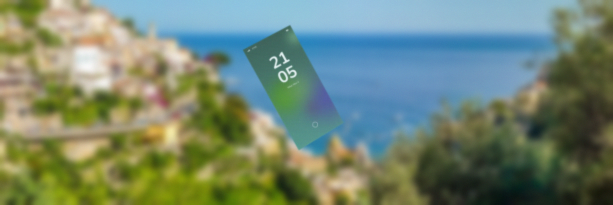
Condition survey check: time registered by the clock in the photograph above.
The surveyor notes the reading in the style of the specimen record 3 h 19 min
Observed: 21 h 05 min
